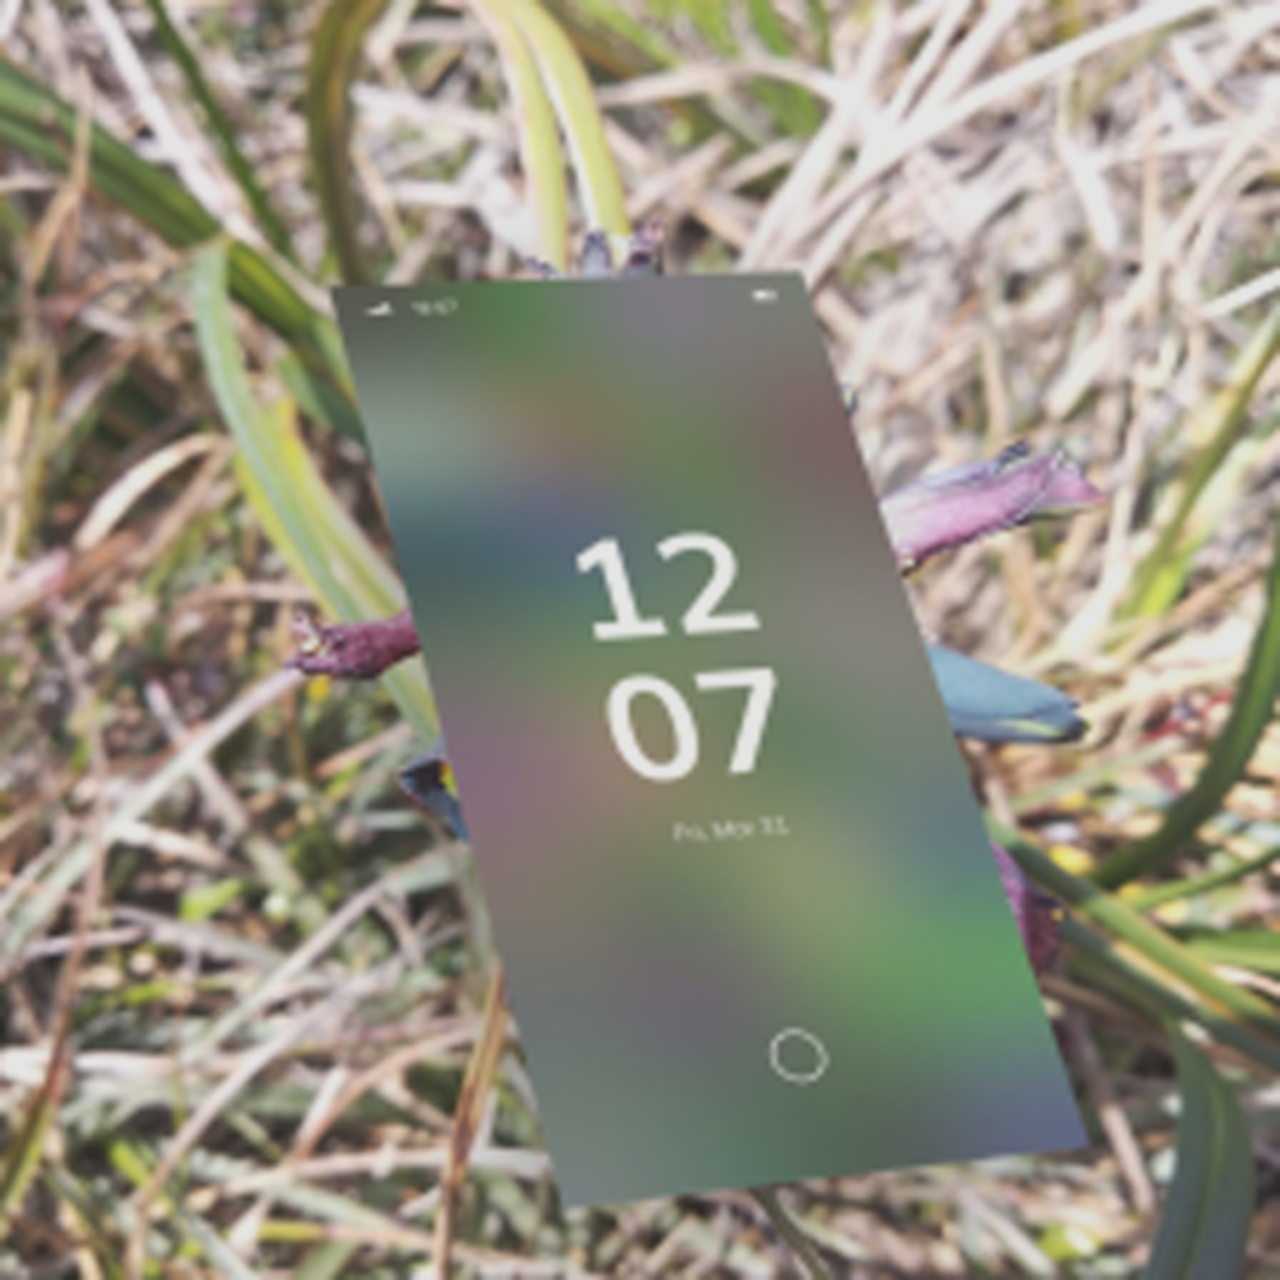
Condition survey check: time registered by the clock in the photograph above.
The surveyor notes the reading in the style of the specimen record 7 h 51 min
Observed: 12 h 07 min
